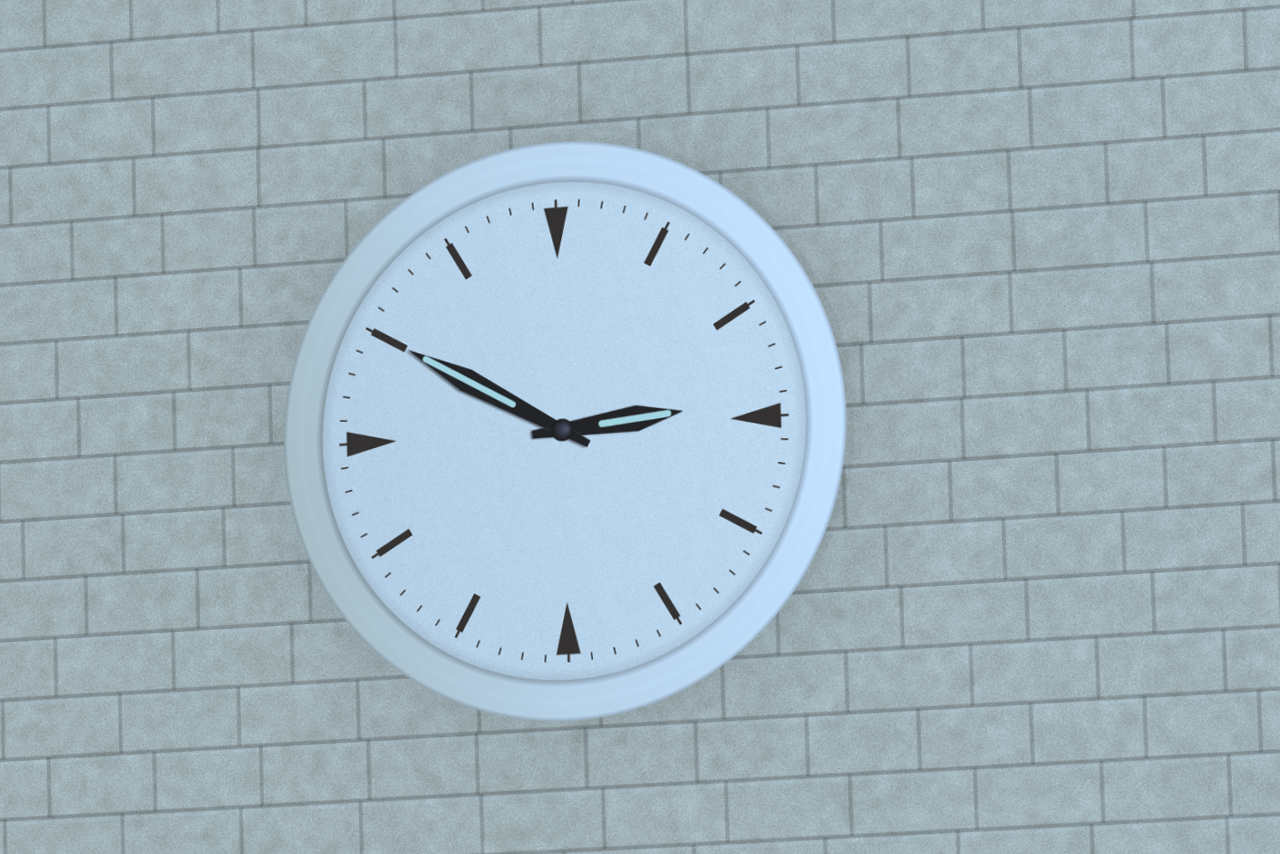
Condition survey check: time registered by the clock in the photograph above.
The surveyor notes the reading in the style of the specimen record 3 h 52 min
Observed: 2 h 50 min
